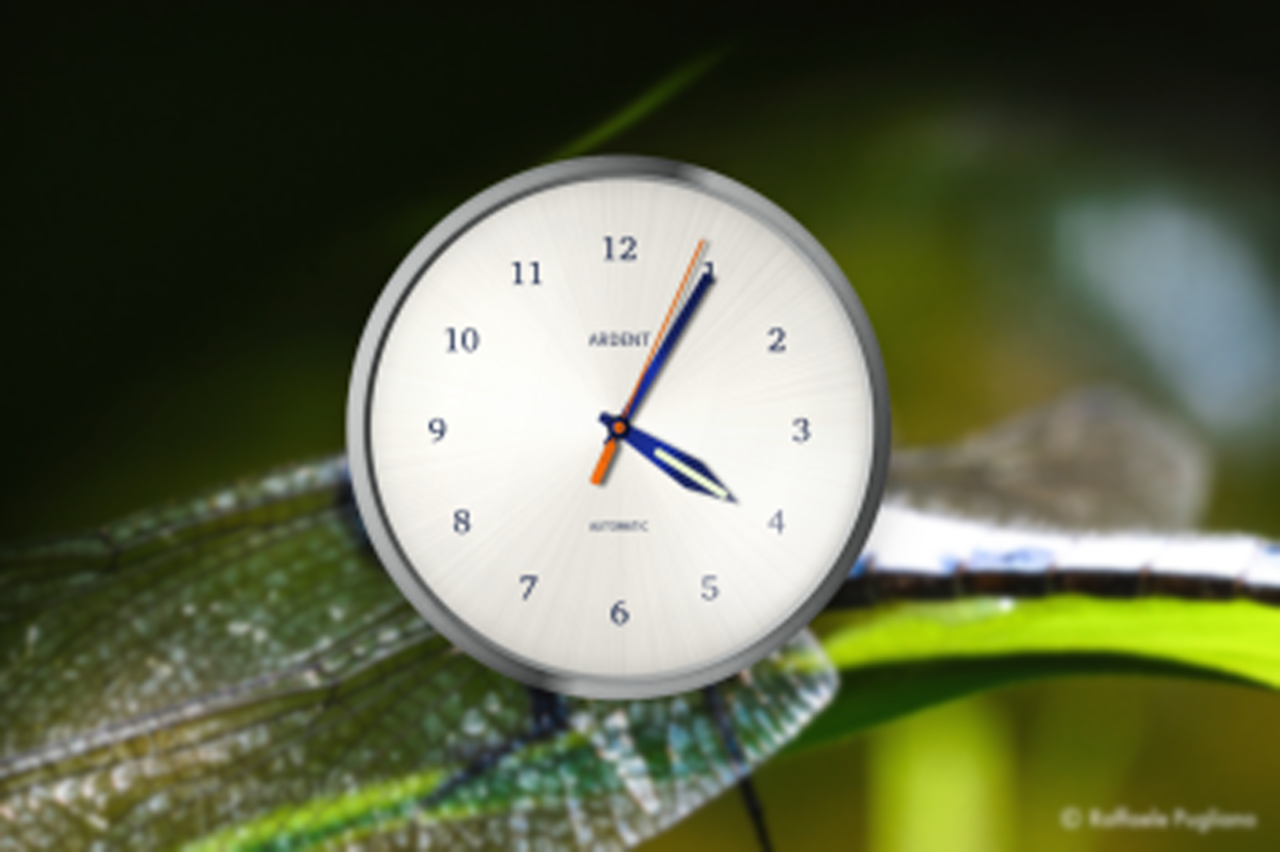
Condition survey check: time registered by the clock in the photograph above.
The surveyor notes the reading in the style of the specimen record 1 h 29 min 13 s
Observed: 4 h 05 min 04 s
